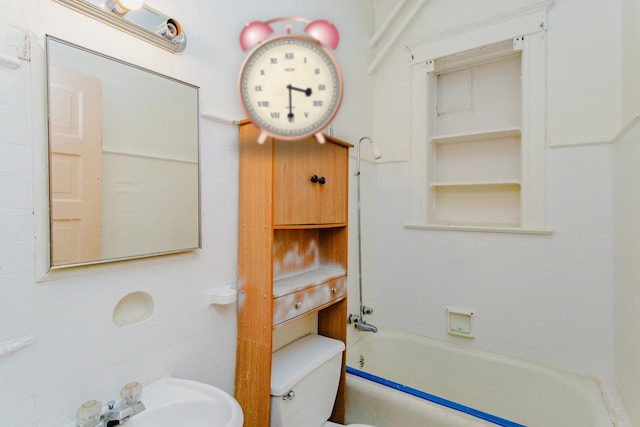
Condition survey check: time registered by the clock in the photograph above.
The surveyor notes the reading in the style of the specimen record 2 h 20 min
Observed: 3 h 30 min
